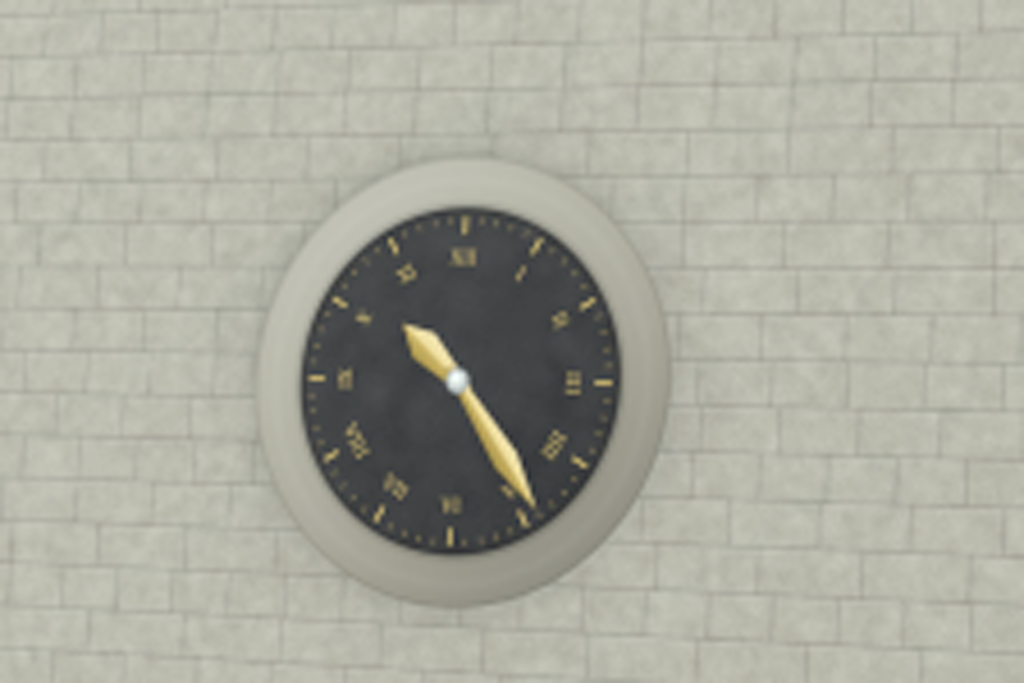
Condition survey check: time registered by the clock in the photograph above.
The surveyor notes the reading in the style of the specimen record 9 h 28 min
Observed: 10 h 24 min
